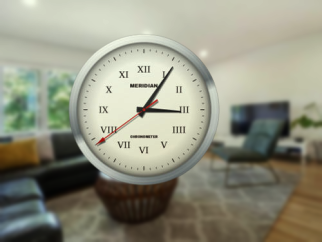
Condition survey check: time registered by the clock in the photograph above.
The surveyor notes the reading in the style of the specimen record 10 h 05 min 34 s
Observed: 3 h 05 min 39 s
